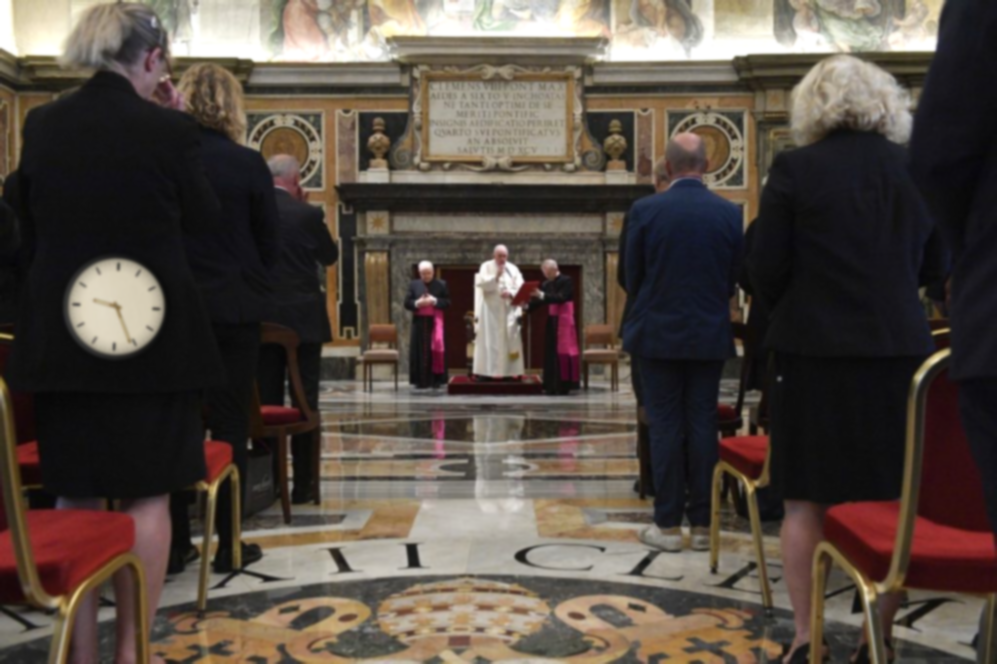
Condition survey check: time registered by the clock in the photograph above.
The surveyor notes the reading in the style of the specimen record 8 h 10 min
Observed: 9 h 26 min
